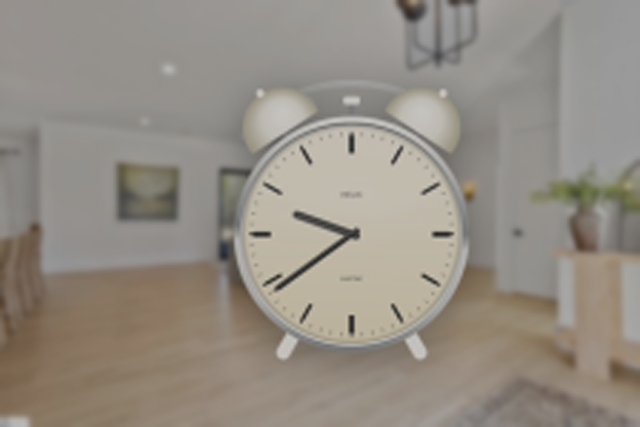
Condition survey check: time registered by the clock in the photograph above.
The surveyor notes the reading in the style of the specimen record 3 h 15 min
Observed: 9 h 39 min
